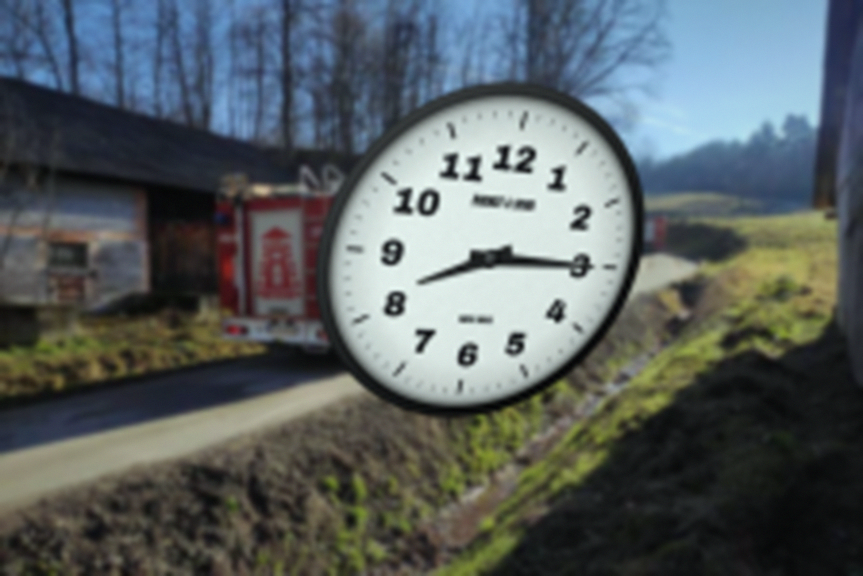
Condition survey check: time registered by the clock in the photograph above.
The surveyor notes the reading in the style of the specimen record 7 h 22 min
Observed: 8 h 15 min
